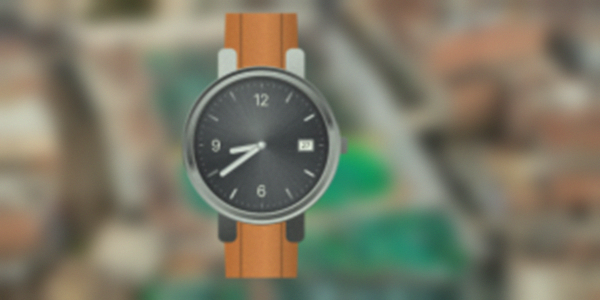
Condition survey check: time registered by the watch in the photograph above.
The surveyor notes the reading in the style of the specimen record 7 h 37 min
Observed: 8 h 39 min
